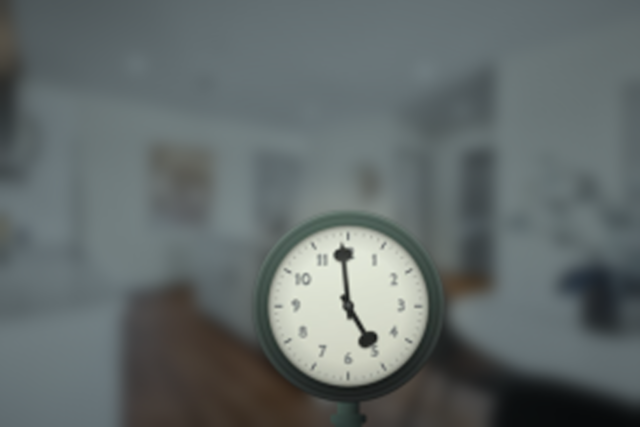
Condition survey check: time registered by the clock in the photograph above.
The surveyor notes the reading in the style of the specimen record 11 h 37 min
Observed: 4 h 59 min
